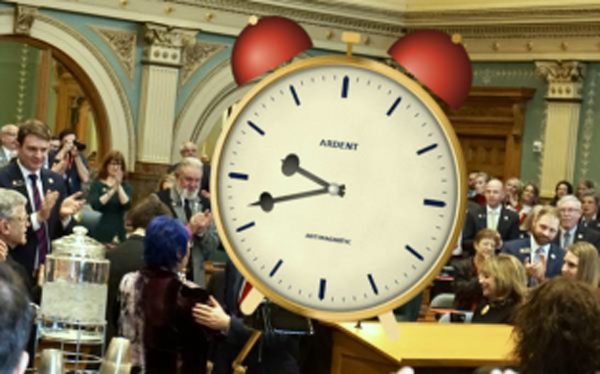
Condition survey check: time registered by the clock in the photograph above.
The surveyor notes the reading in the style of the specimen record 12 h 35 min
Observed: 9 h 42 min
